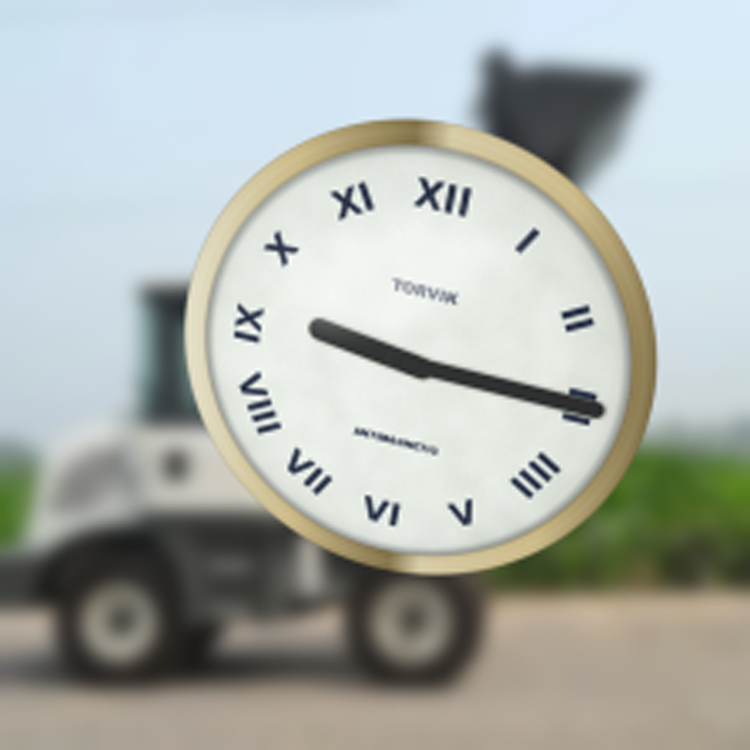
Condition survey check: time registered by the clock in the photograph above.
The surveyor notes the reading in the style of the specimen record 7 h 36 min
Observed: 9 h 15 min
